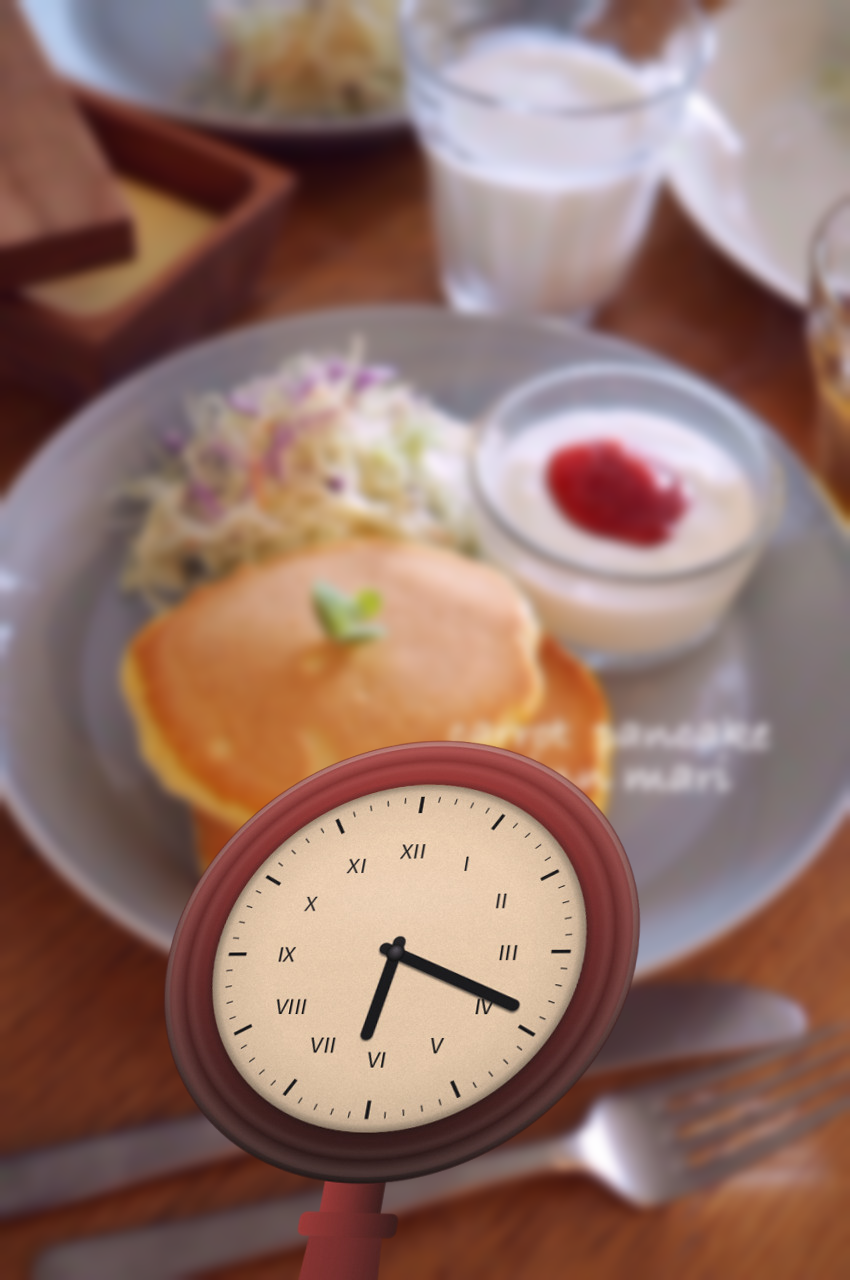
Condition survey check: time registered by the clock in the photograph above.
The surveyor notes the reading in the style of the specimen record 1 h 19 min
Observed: 6 h 19 min
